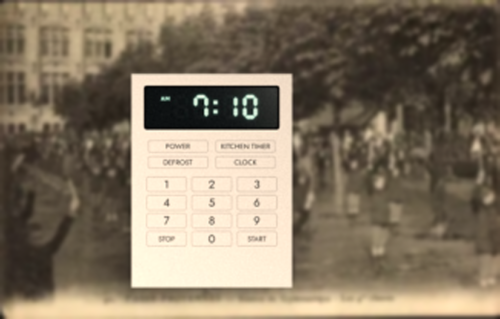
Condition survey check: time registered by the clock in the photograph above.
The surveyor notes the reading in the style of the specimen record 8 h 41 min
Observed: 7 h 10 min
